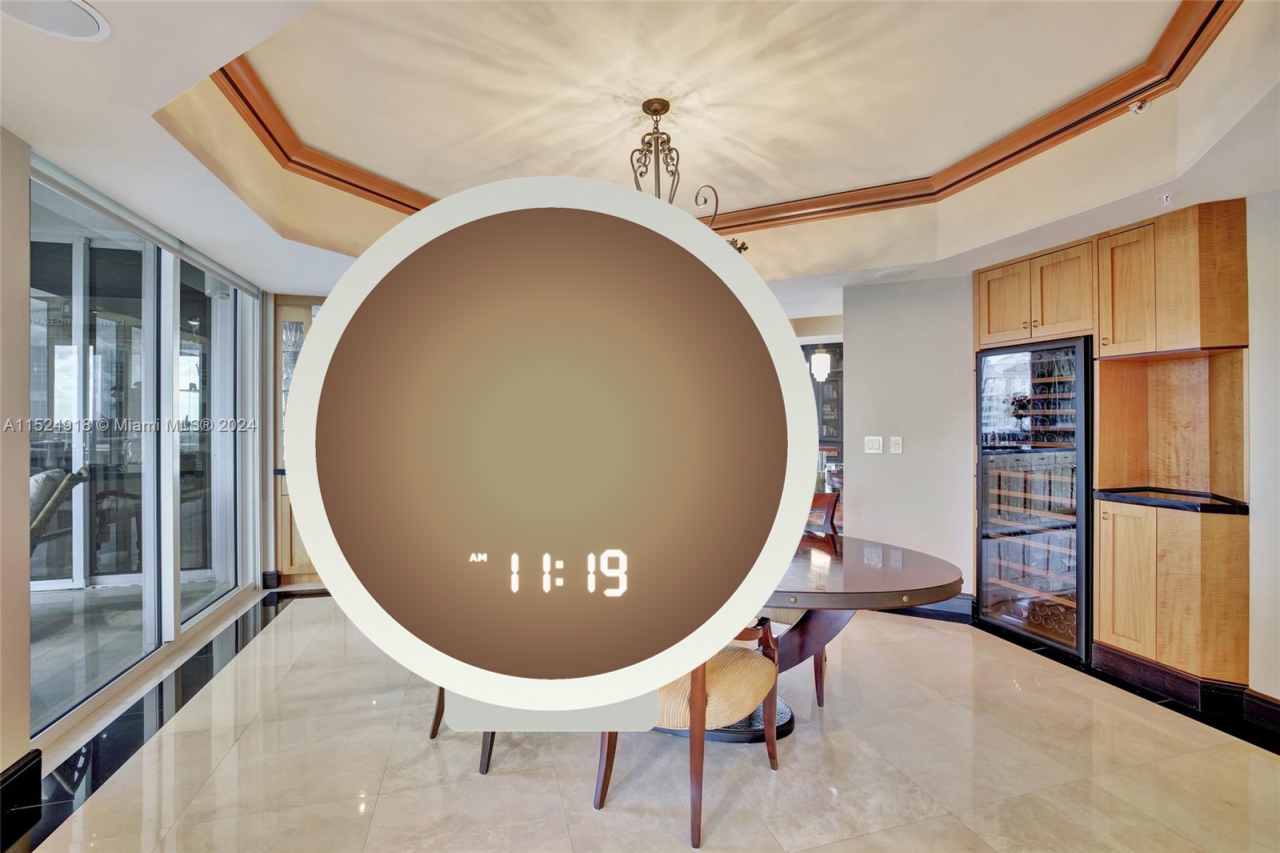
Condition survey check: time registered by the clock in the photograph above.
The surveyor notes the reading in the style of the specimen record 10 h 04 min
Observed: 11 h 19 min
